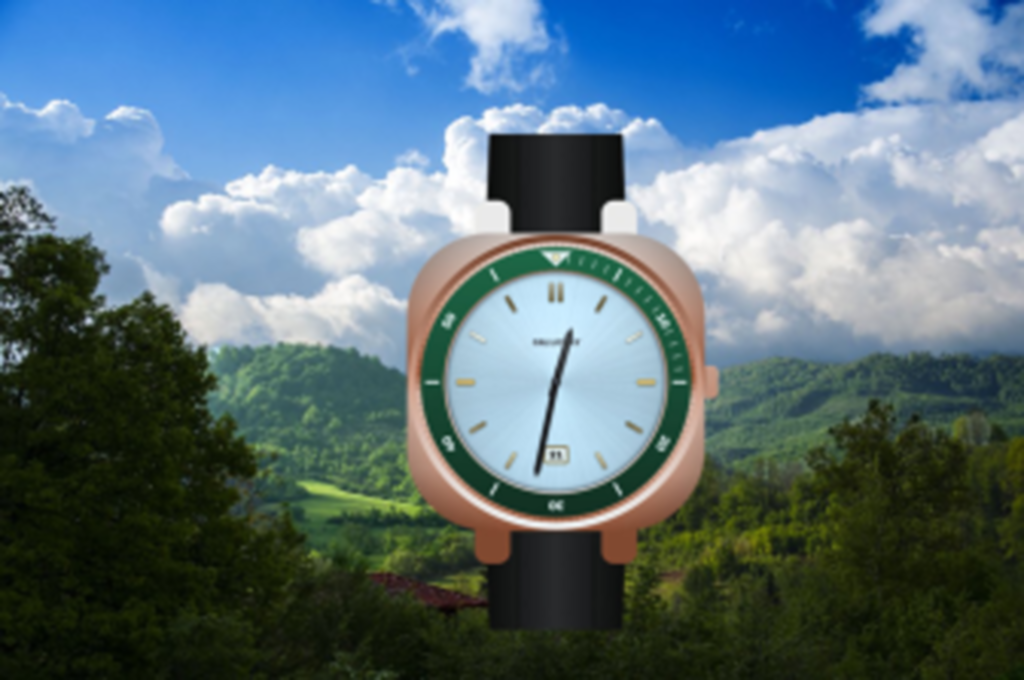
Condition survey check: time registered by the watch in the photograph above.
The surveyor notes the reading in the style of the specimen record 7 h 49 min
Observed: 12 h 32 min
